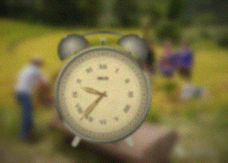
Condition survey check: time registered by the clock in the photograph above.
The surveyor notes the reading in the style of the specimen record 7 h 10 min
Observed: 9 h 37 min
